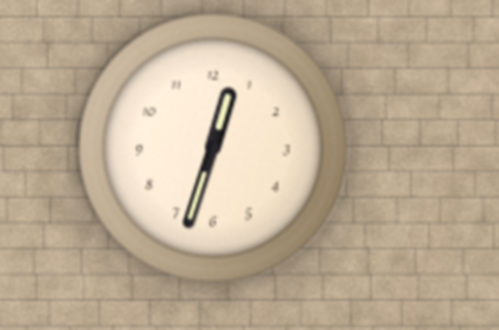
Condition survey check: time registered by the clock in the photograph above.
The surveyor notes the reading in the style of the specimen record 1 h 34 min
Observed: 12 h 33 min
